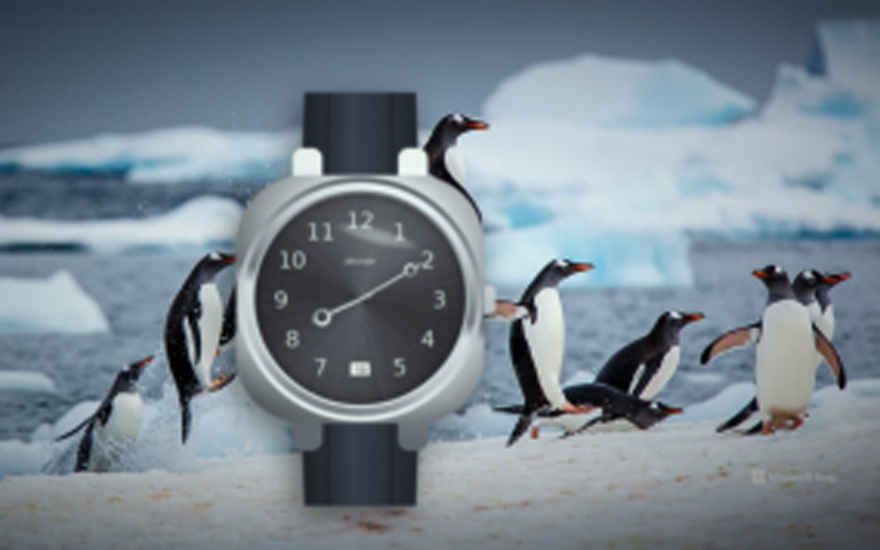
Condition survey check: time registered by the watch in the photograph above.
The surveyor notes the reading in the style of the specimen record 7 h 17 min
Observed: 8 h 10 min
